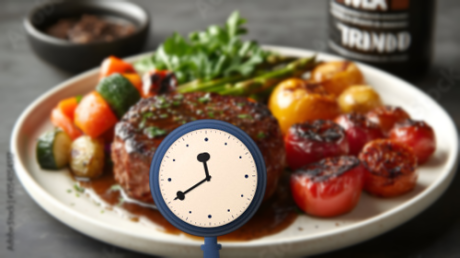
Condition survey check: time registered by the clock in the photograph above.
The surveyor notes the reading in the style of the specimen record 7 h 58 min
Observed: 11 h 40 min
